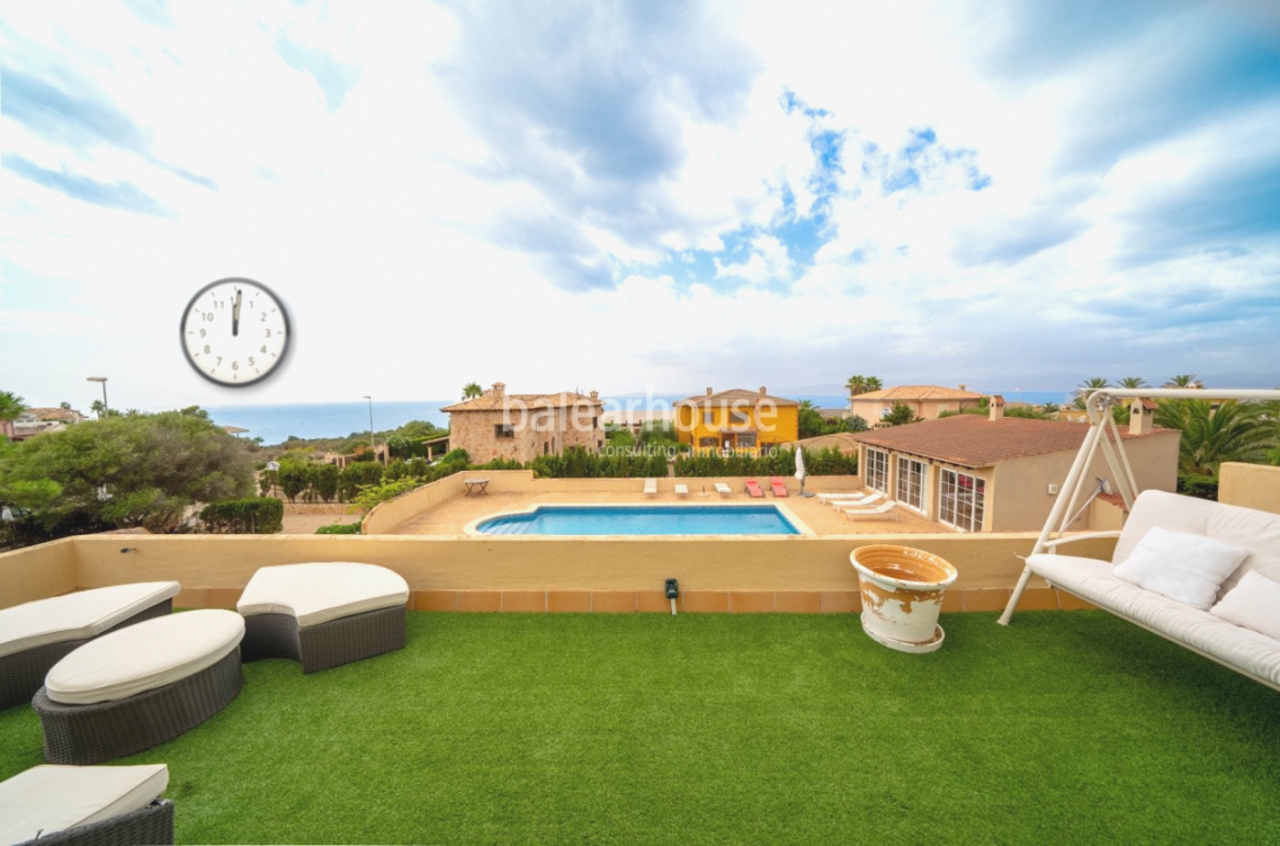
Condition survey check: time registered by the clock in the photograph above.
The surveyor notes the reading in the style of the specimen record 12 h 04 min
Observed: 12 h 01 min
